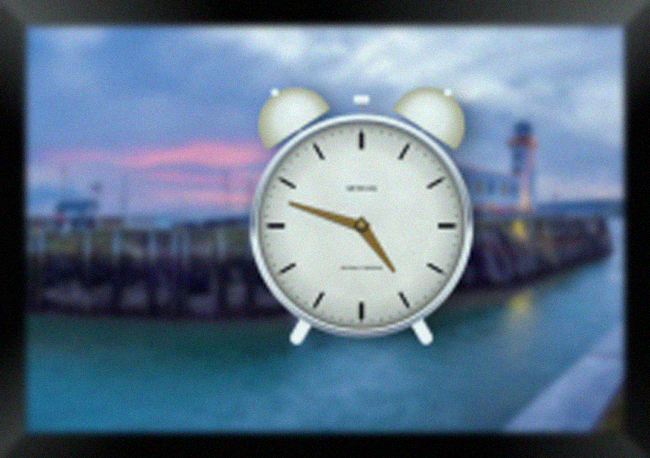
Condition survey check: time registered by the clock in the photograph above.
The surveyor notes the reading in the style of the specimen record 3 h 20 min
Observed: 4 h 48 min
